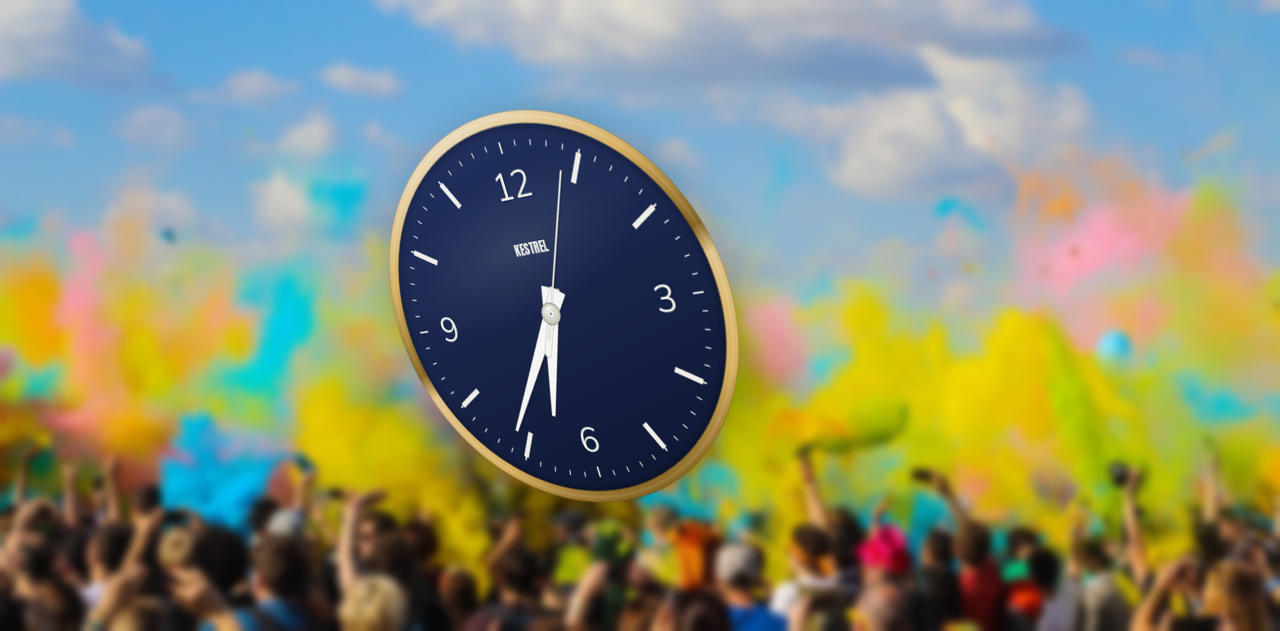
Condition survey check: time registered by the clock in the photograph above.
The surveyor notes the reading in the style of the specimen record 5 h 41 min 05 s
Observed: 6 h 36 min 04 s
